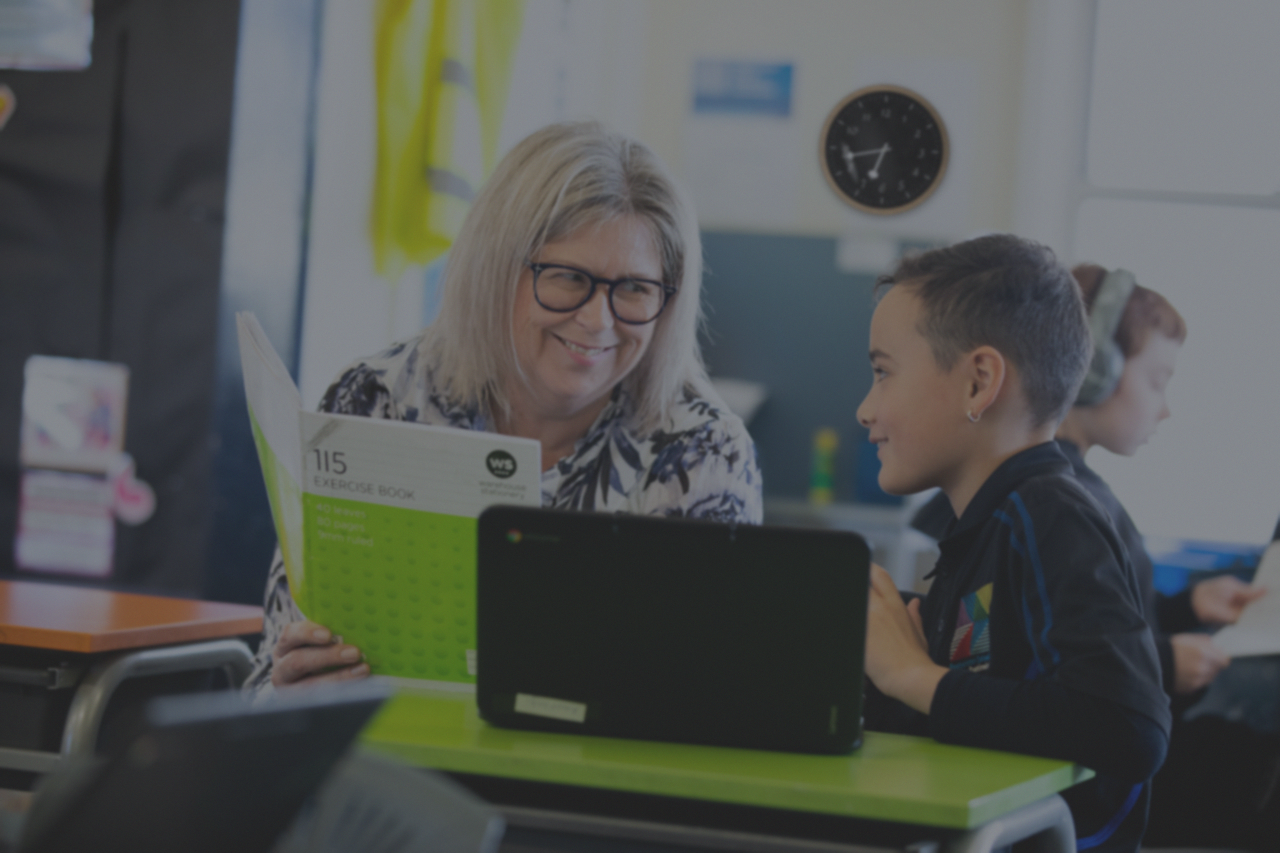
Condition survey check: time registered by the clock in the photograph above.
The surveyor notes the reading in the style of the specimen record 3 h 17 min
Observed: 6 h 43 min
